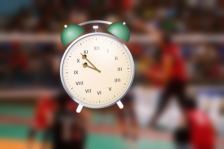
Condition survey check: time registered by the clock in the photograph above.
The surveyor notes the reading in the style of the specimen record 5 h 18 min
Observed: 9 h 53 min
